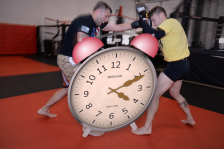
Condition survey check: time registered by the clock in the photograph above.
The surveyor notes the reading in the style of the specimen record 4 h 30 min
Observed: 4 h 11 min
